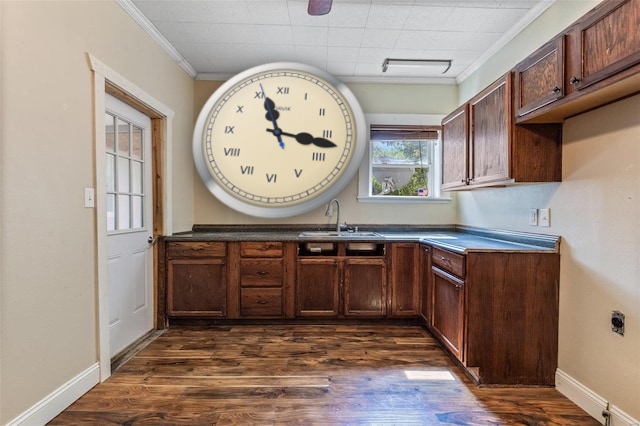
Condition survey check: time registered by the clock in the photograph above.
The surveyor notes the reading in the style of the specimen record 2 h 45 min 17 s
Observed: 11 h 16 min 56 s
